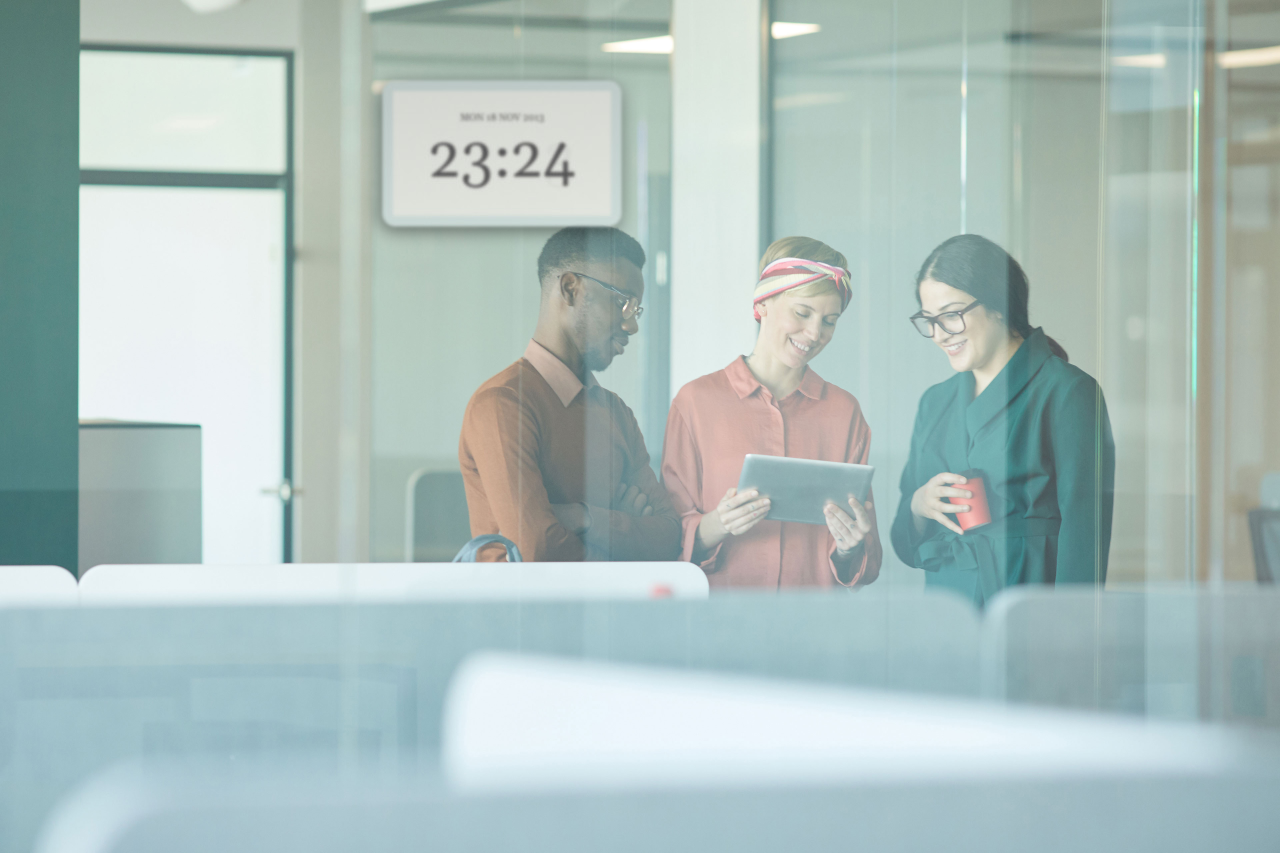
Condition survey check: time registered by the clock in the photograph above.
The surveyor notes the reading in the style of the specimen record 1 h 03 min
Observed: 23 h 24 min
